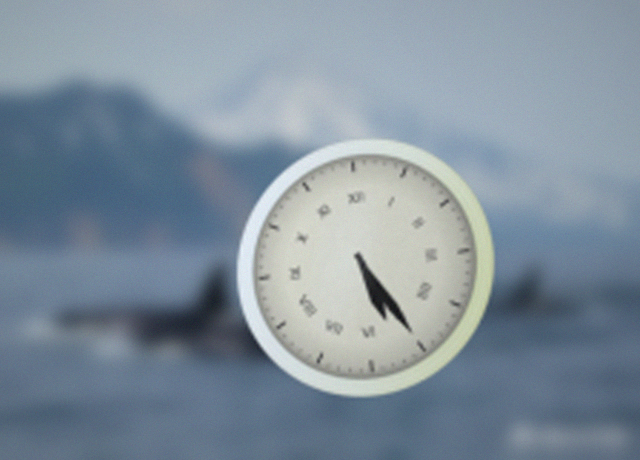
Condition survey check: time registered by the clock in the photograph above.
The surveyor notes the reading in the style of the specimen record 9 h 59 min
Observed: 5 h 25 min
